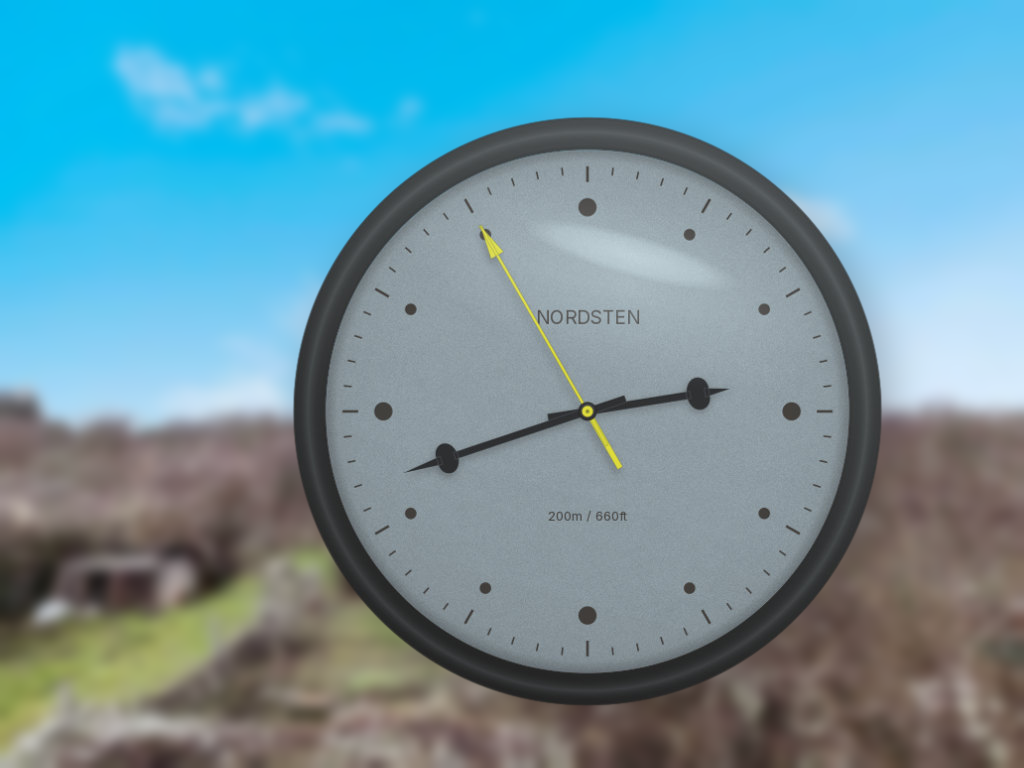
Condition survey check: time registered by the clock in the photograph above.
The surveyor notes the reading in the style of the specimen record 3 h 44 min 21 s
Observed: 2 h 41 min 55 s
